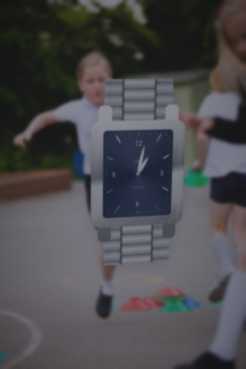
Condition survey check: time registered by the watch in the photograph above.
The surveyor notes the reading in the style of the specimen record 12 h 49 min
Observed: 1 h 02 min
